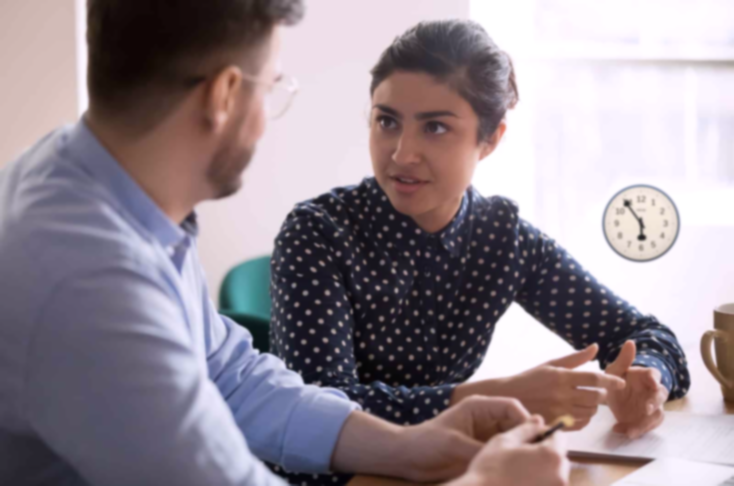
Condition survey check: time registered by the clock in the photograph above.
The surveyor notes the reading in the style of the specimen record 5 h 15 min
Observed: 5 h 54 min
